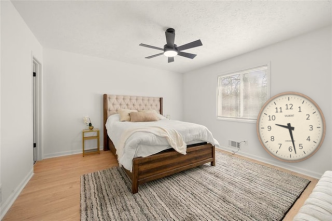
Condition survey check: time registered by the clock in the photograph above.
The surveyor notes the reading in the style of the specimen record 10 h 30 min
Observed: 9 h 28 min
